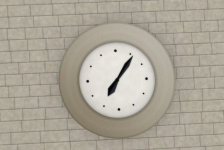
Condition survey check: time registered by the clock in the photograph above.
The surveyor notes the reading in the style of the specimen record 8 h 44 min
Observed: 7 h 06 min
